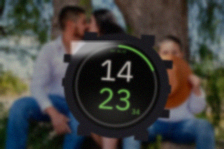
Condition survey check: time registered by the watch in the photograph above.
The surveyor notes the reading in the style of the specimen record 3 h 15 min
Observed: 14 h 23 min
